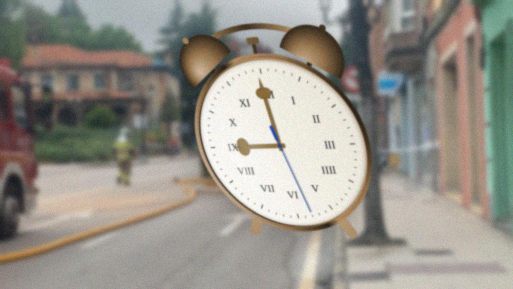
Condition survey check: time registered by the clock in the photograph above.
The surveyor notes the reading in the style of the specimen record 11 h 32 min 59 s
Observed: 8 h 59 min 28 s
